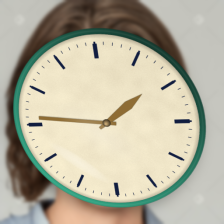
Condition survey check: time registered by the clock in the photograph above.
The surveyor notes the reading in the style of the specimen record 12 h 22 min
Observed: 1 h 46 min
